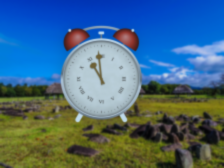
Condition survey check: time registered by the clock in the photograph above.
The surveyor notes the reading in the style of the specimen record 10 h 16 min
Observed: 10 h 59 min
